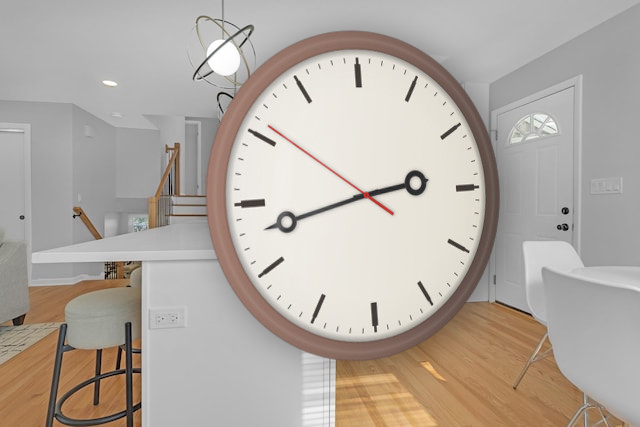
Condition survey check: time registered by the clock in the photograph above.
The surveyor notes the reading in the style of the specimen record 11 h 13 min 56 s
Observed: 2 h 42 min 51 s
